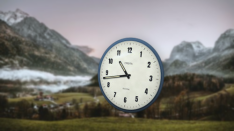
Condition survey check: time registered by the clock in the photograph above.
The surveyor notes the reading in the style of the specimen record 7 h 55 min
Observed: 10 h 43 min
